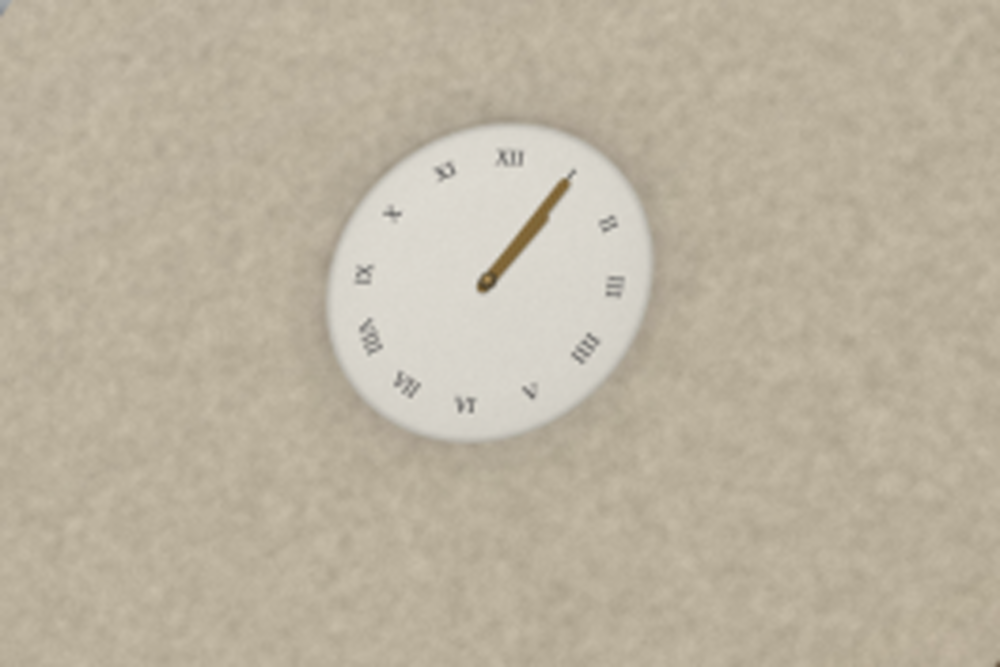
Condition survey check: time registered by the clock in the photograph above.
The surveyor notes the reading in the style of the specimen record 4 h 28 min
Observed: 1 h 05 min
